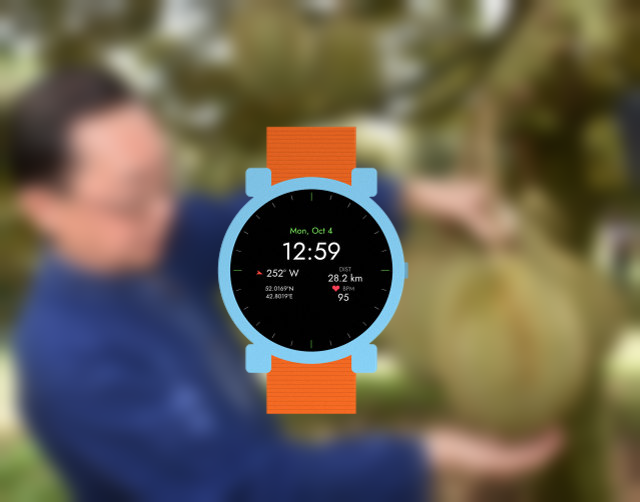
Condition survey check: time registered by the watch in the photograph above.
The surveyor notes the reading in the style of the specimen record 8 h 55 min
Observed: 12 h 59 min
